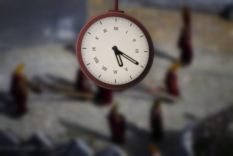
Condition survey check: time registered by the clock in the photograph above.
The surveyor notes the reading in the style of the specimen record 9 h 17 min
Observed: 5 h 20 min
